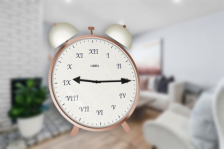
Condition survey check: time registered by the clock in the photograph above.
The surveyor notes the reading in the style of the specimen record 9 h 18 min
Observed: 9 h 15 min
